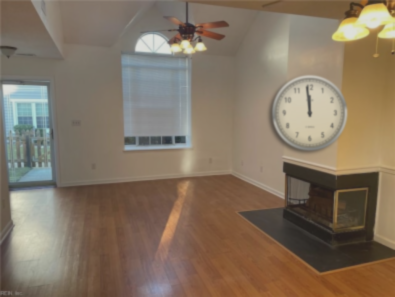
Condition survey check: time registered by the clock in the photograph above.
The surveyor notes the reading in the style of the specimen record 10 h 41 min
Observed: 11 h 59 min
